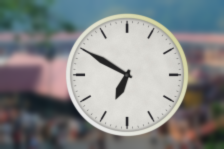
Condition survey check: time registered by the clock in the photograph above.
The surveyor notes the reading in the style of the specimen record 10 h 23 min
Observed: 6 h 50 min
